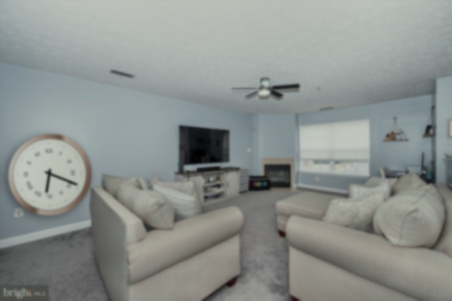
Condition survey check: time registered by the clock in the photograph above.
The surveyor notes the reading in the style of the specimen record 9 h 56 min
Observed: 6 h 19 min
